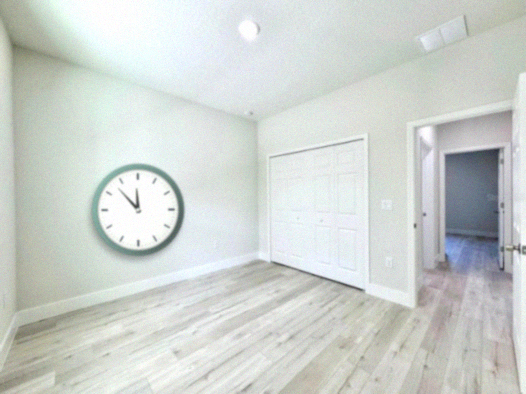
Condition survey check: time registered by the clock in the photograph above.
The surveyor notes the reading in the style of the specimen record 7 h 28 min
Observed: 11 h 53 min
